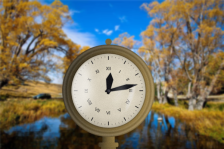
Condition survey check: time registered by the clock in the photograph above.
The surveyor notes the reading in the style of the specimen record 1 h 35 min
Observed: 12 h 13 min
